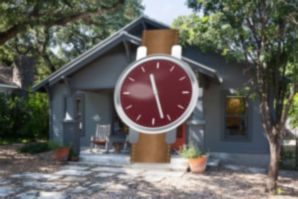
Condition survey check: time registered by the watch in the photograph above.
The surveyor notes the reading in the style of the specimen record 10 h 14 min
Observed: 11 h 27 min
